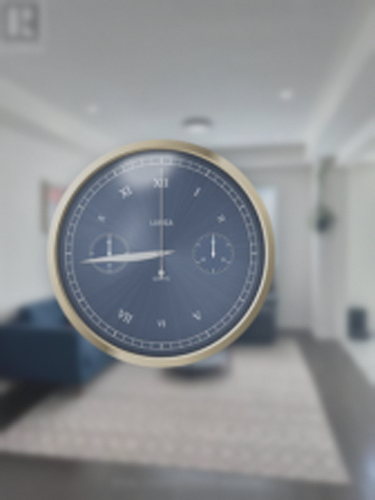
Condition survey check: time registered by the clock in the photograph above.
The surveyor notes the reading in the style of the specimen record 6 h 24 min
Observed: 8 h 44 min
